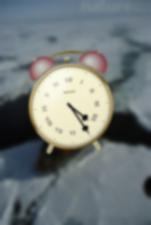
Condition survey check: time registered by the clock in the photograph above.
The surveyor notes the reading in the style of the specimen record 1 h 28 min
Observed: 4 h 25 min
